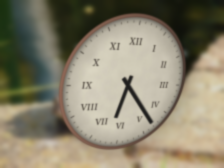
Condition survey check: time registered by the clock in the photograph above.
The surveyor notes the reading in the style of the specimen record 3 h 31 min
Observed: 6 h 23 min
